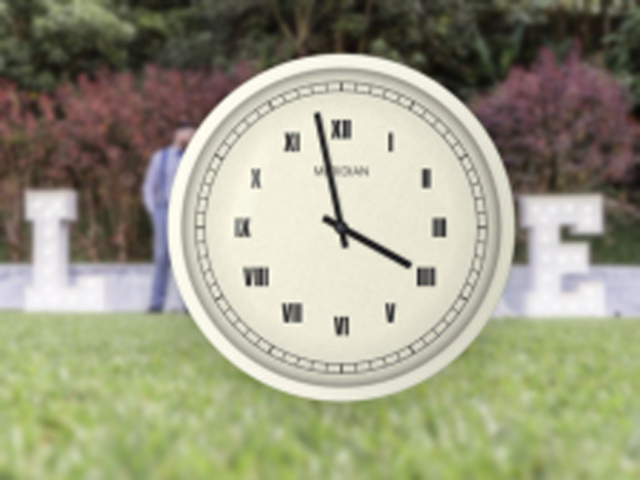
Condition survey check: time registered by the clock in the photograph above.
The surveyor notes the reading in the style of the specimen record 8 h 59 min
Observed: 3 h 58 min
